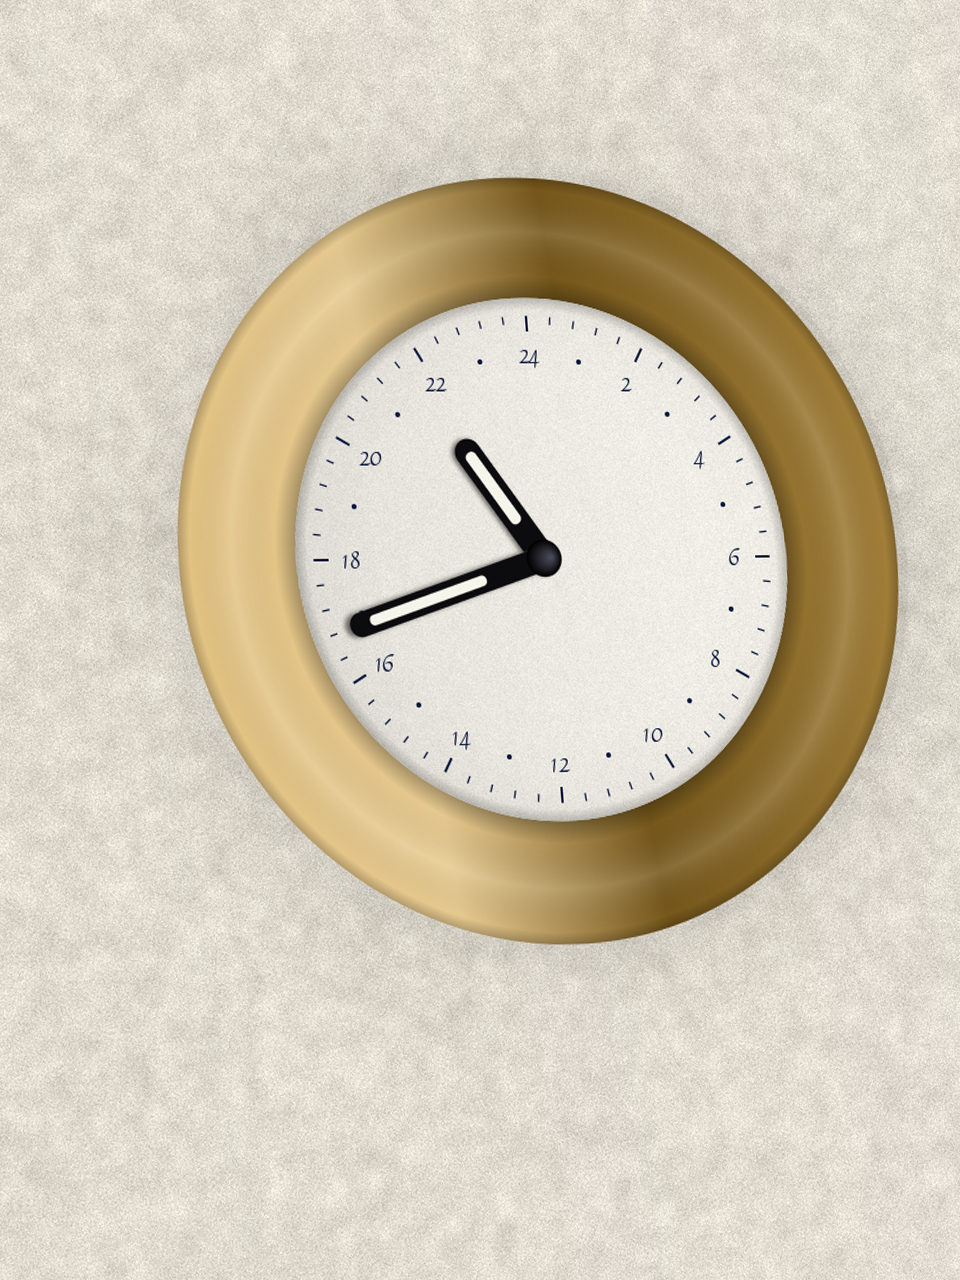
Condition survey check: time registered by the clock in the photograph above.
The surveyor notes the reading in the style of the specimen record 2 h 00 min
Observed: 21 h 42 min
